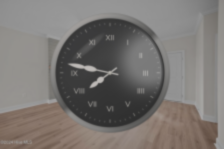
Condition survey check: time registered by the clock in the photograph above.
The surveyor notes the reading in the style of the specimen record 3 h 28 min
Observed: 7 h 47 min
